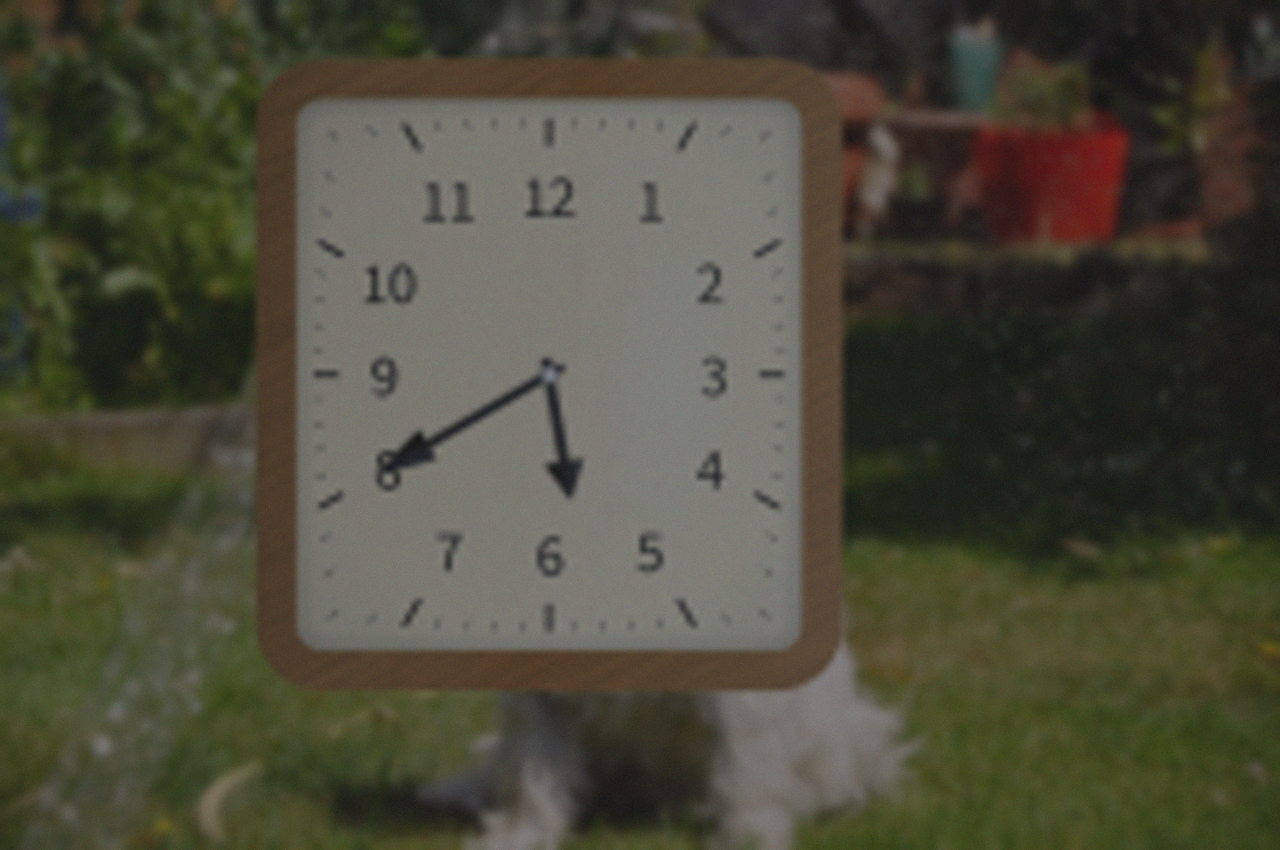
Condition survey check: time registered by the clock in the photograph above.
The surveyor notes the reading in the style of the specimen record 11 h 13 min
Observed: 5 h 40 min
